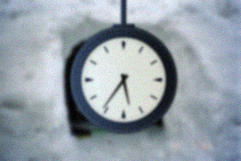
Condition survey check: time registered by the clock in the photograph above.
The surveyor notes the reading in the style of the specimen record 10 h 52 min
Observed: 5 h 36 min
